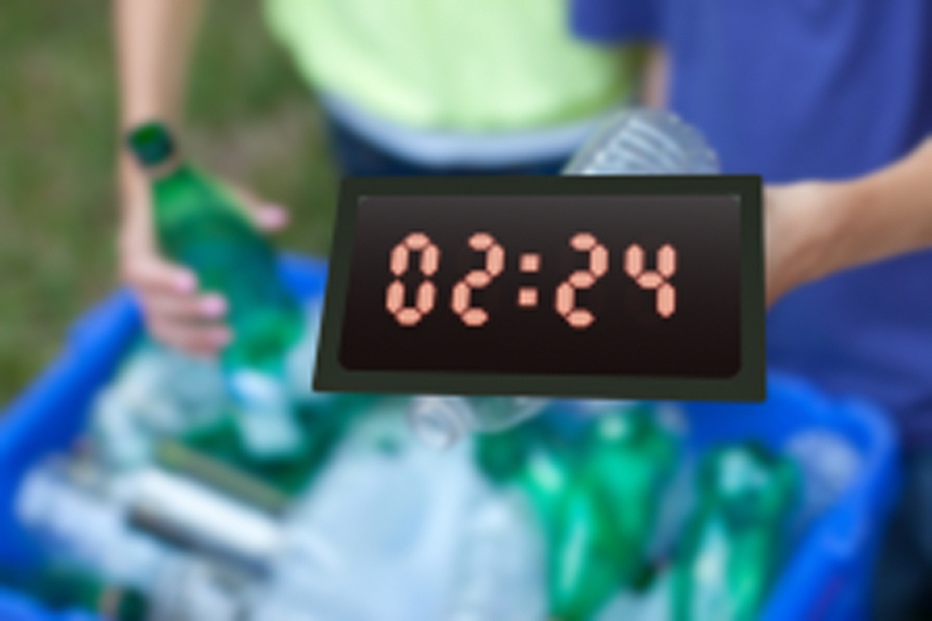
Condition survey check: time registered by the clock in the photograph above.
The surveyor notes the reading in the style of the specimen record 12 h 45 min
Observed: 2 h 24 min
